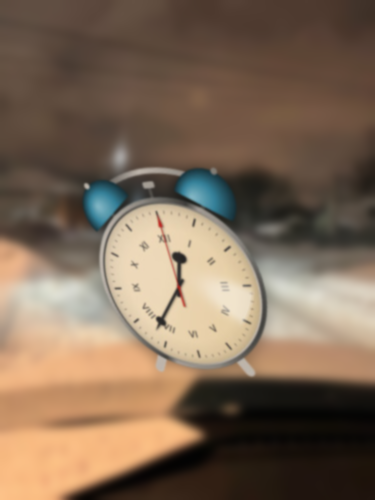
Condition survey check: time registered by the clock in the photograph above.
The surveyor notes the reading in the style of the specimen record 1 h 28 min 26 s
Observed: 12 h 37 min 00 s
